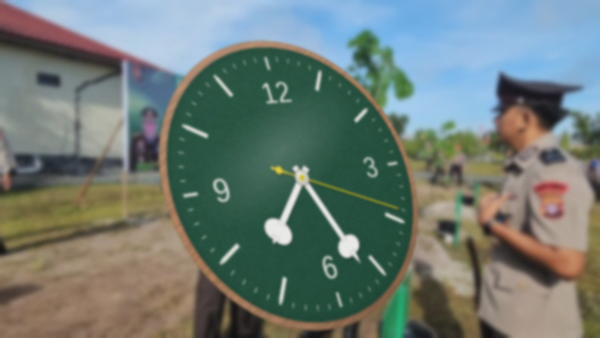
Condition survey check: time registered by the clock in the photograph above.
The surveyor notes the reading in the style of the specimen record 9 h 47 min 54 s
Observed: 7 h 26 min 19 s
